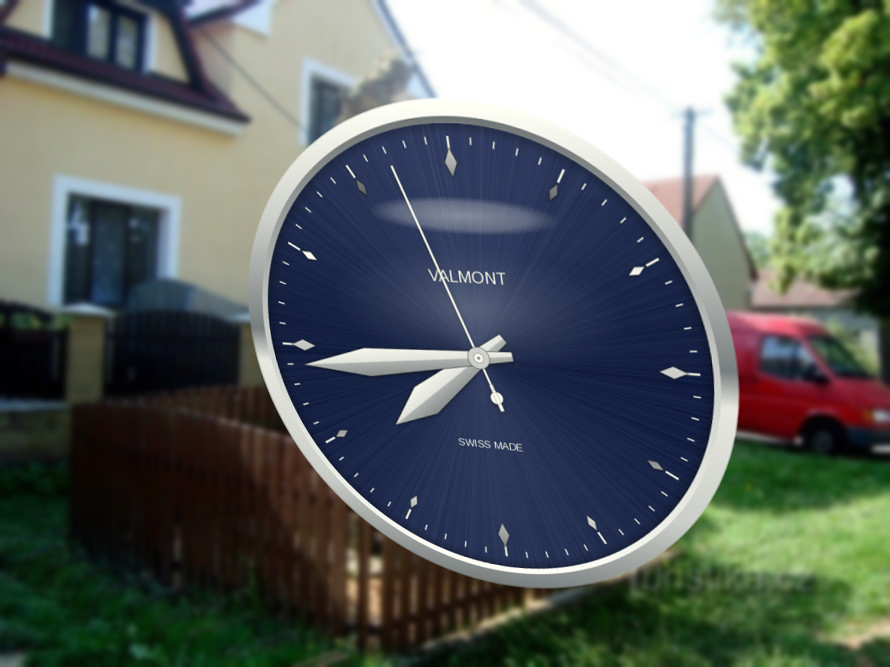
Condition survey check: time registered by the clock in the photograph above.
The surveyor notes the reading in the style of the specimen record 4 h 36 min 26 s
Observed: 7 h 43 min 57 s
